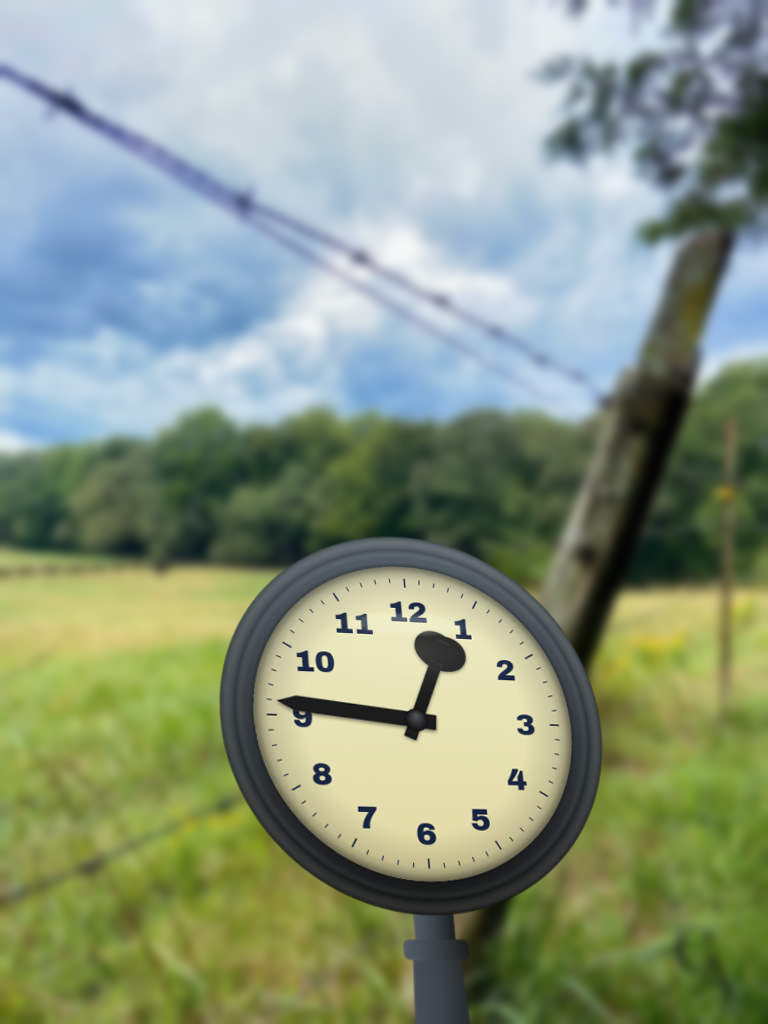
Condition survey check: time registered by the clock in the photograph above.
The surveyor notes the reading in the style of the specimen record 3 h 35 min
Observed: 12 h 46 min
